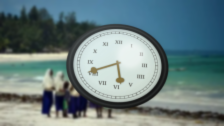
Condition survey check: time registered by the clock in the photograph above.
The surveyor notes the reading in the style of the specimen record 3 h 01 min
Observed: 5 h 41 min
